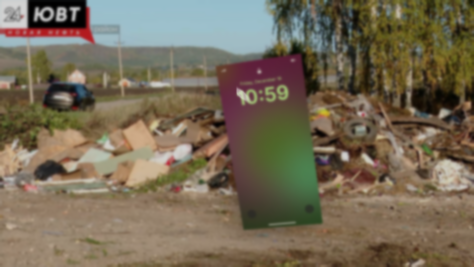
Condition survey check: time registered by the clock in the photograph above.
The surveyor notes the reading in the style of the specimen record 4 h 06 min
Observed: 10 h 59 min
